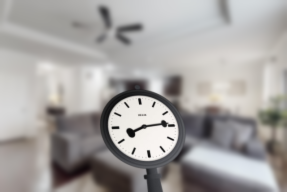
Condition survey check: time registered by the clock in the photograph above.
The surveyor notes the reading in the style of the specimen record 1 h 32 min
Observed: 8 h 14 min
